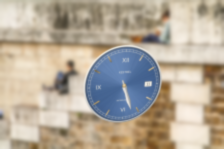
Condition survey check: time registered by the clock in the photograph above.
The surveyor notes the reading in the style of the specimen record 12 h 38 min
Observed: 5 h 27 min
